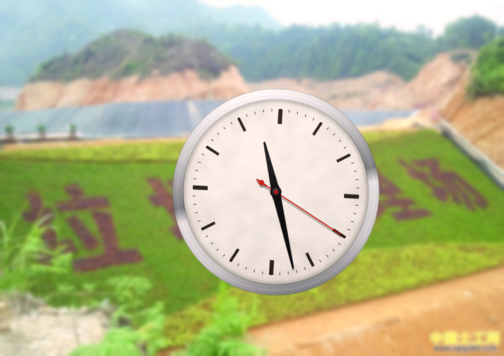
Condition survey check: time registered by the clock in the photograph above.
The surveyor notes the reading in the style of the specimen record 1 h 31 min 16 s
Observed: 11 h 27 min 20 s
